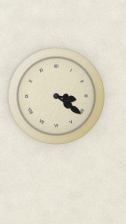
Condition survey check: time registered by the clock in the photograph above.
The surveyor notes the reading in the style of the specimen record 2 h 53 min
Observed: 3 h 21 min
